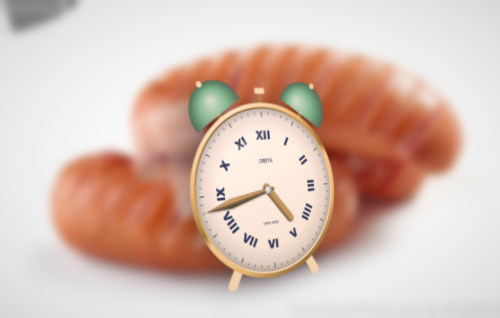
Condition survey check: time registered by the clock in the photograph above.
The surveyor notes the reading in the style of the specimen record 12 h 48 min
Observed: 4 h 43 min
